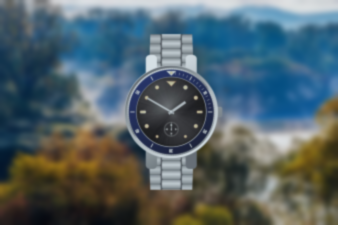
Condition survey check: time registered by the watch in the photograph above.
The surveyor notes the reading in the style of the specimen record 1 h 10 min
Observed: 1 h 50 min
